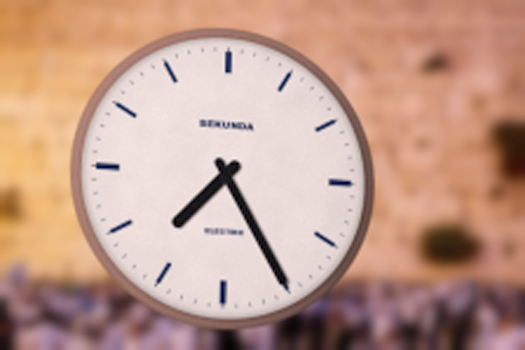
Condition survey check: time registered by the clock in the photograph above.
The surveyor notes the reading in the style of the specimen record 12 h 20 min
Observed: 7 h 25 min
